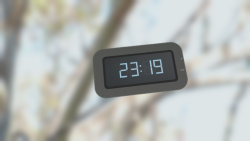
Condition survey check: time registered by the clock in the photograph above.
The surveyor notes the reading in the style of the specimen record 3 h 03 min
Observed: 23 h 19 min
